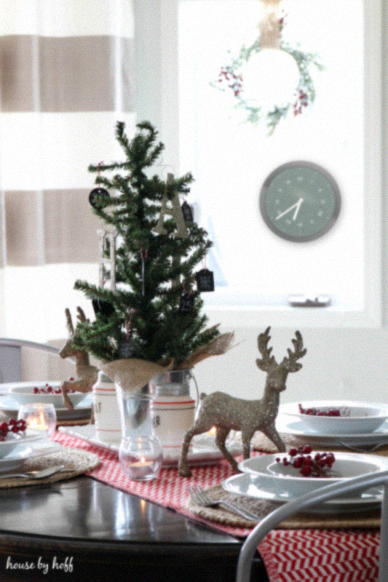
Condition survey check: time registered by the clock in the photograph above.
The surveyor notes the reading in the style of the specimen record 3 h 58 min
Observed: 6 h 39 min
